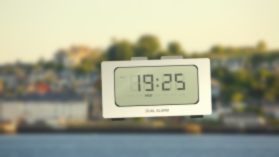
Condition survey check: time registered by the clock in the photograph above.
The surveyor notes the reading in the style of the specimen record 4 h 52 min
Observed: 19 h 25 min
